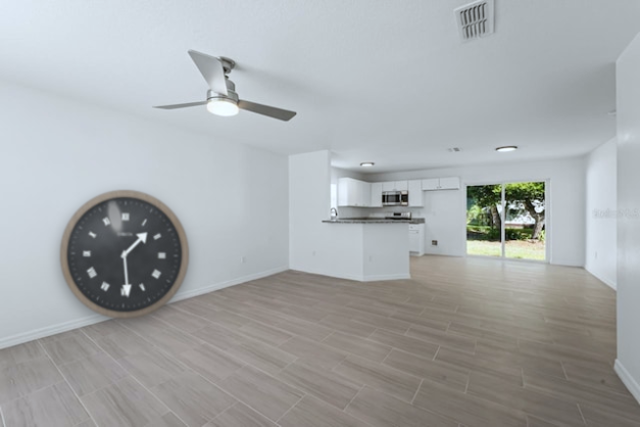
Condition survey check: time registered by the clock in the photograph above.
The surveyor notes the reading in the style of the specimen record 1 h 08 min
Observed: 1 h 29 min
